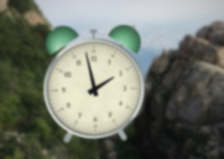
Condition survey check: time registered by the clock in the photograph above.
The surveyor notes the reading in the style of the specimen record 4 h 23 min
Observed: 1 h 58 min
